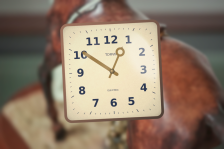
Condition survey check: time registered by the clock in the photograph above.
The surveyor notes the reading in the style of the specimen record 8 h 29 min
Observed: 12 h 51 min
